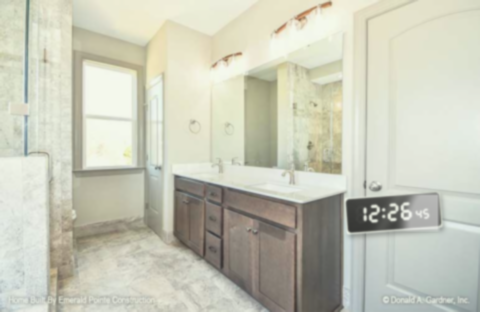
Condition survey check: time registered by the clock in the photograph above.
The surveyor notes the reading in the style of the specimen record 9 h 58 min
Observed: 12 h 26 min
